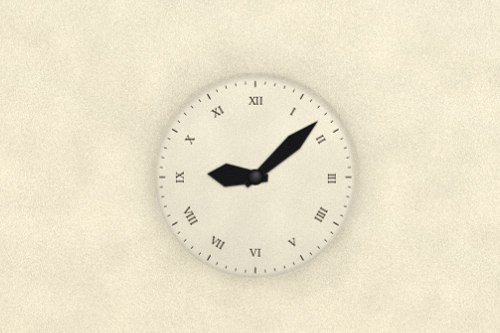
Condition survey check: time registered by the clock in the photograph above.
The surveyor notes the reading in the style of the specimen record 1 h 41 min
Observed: 9 h 08 min
